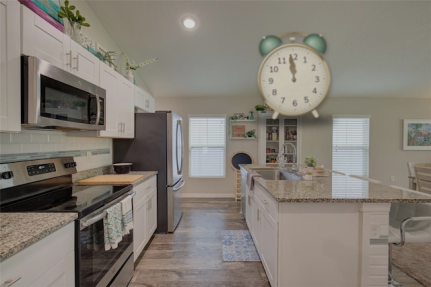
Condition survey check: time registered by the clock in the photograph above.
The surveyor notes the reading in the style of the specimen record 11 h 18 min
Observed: 11 h 59 min
